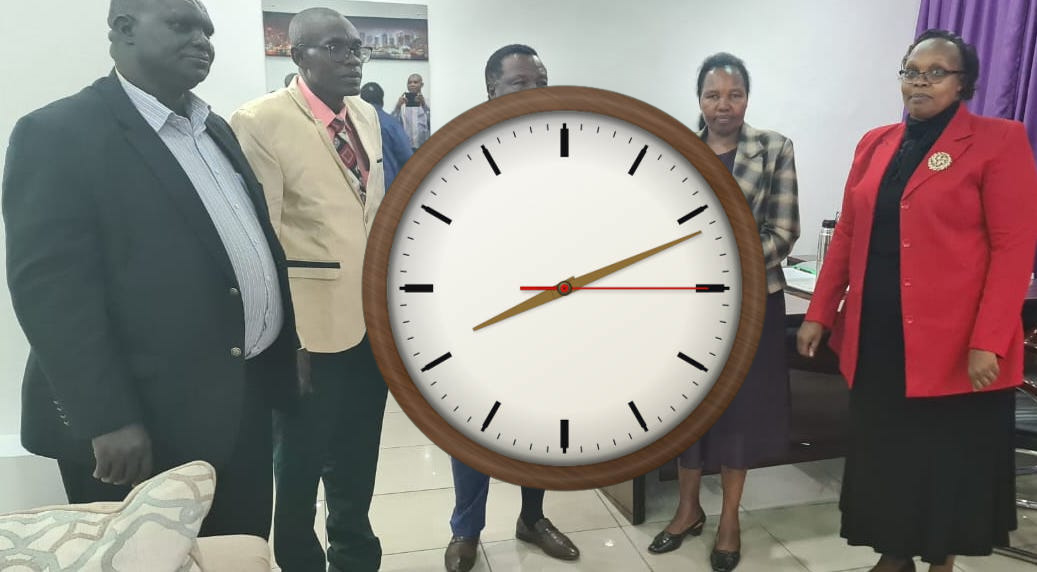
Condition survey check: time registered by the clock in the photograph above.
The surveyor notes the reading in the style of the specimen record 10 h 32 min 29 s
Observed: 8 h 11 min 15 s
